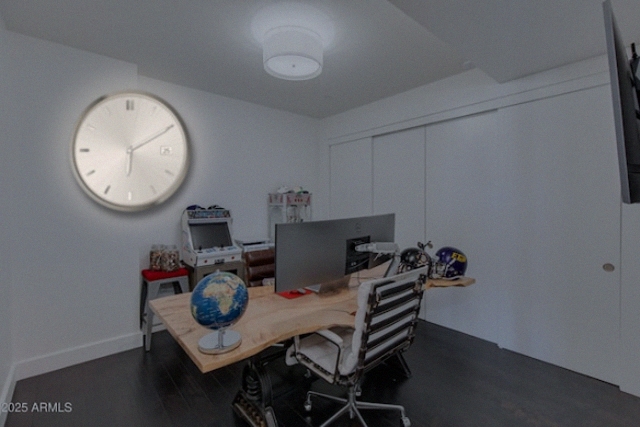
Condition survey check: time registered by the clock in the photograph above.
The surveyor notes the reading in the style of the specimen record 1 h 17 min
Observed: 6 h 10 min
